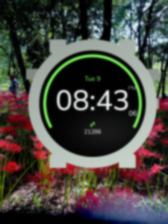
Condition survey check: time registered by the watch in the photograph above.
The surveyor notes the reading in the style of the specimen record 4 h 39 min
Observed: 8 h 43 min
